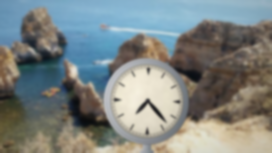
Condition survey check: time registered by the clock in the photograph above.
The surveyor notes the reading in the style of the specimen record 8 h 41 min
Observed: 7 h 23 min
